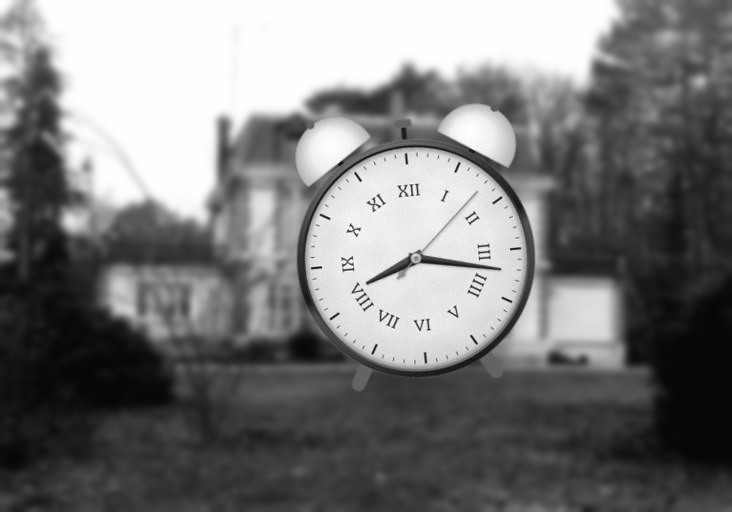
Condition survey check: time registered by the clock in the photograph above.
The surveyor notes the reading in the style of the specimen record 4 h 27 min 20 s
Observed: 8 h 17 min 08 s
